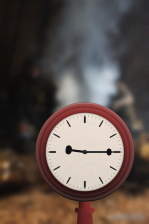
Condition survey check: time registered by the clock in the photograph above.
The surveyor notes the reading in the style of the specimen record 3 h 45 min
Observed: 9 h 15 min
